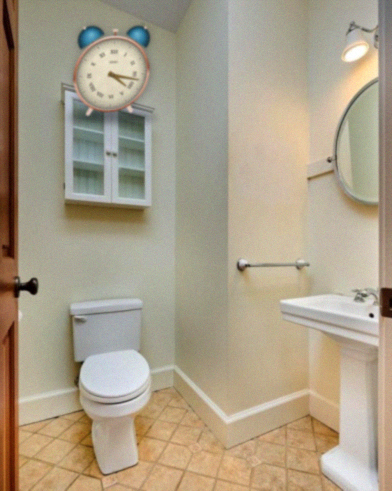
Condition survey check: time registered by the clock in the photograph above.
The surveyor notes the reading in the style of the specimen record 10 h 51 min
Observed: 4 h 17 min
